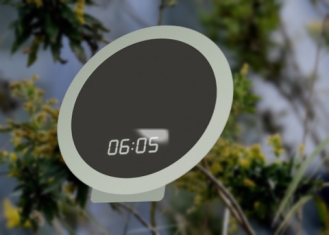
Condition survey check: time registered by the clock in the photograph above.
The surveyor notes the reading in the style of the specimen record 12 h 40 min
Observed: 6 h 05 min
